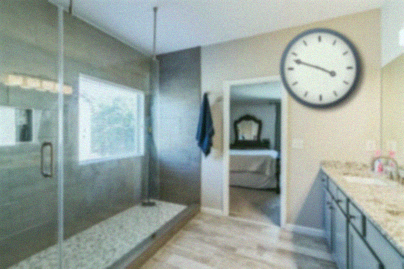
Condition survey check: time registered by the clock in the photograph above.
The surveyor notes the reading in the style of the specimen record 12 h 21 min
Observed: 3 h 48 min
